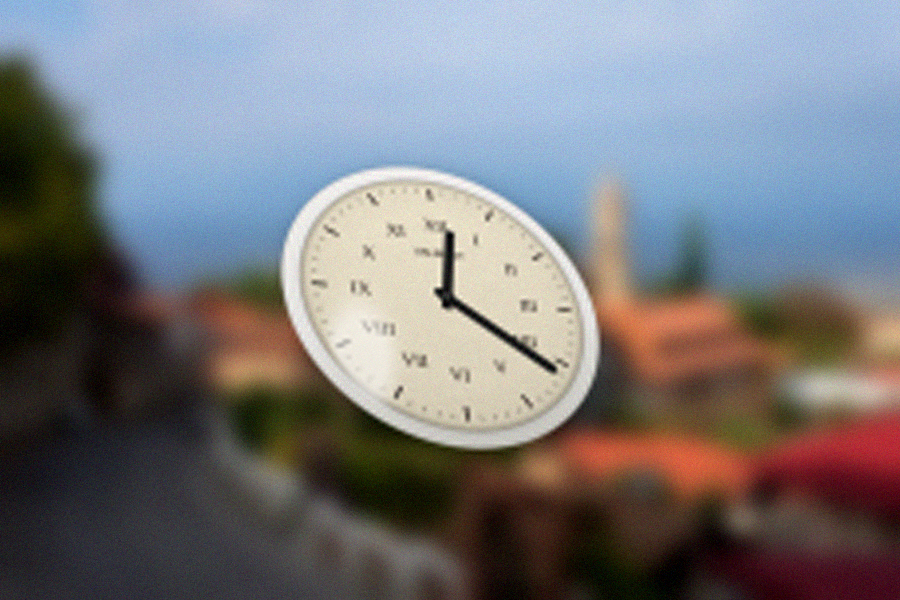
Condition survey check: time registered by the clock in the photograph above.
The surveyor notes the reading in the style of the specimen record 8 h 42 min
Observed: 12 h 21 min
